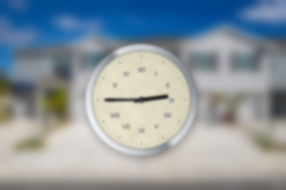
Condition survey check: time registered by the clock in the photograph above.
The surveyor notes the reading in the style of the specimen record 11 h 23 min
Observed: 2 h 45 min
